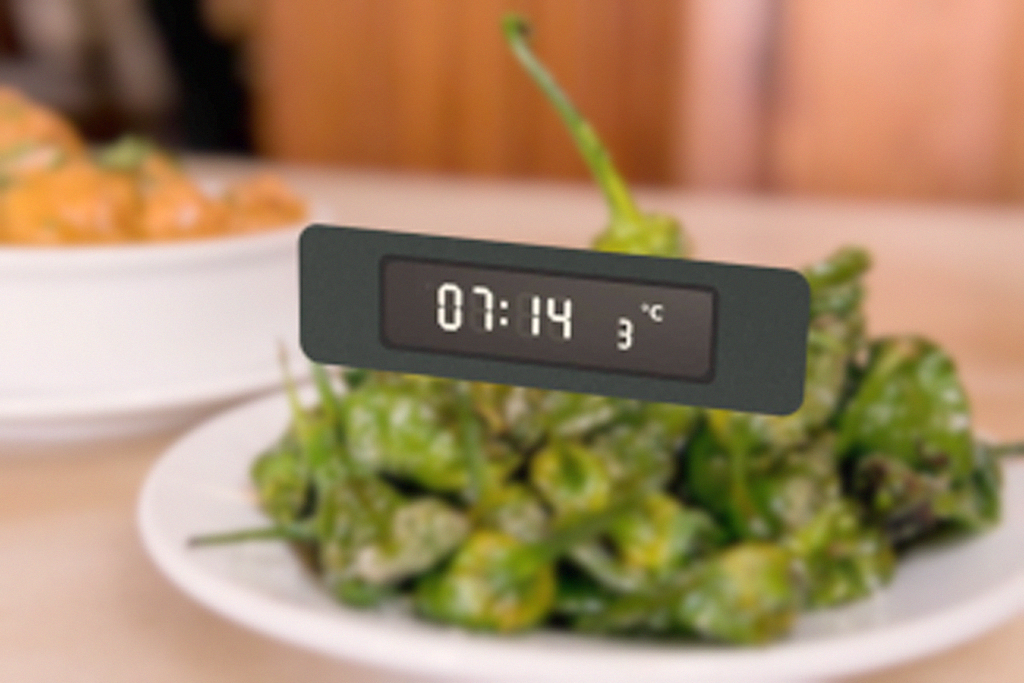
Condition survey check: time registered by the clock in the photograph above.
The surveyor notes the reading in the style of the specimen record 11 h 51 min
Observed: 7 h 14 min
